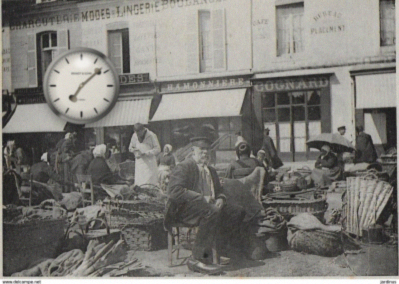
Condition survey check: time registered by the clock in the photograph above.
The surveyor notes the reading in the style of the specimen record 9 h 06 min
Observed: 7 h 08 min
